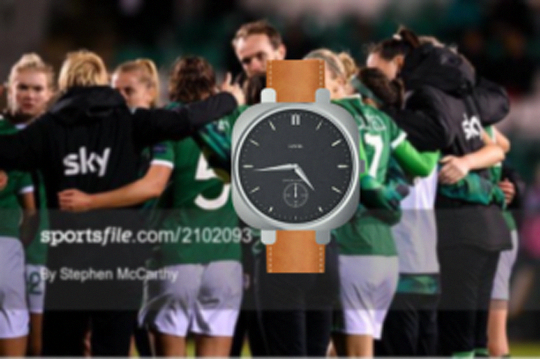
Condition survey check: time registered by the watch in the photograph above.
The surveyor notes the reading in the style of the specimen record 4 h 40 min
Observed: 4 h 44 min
